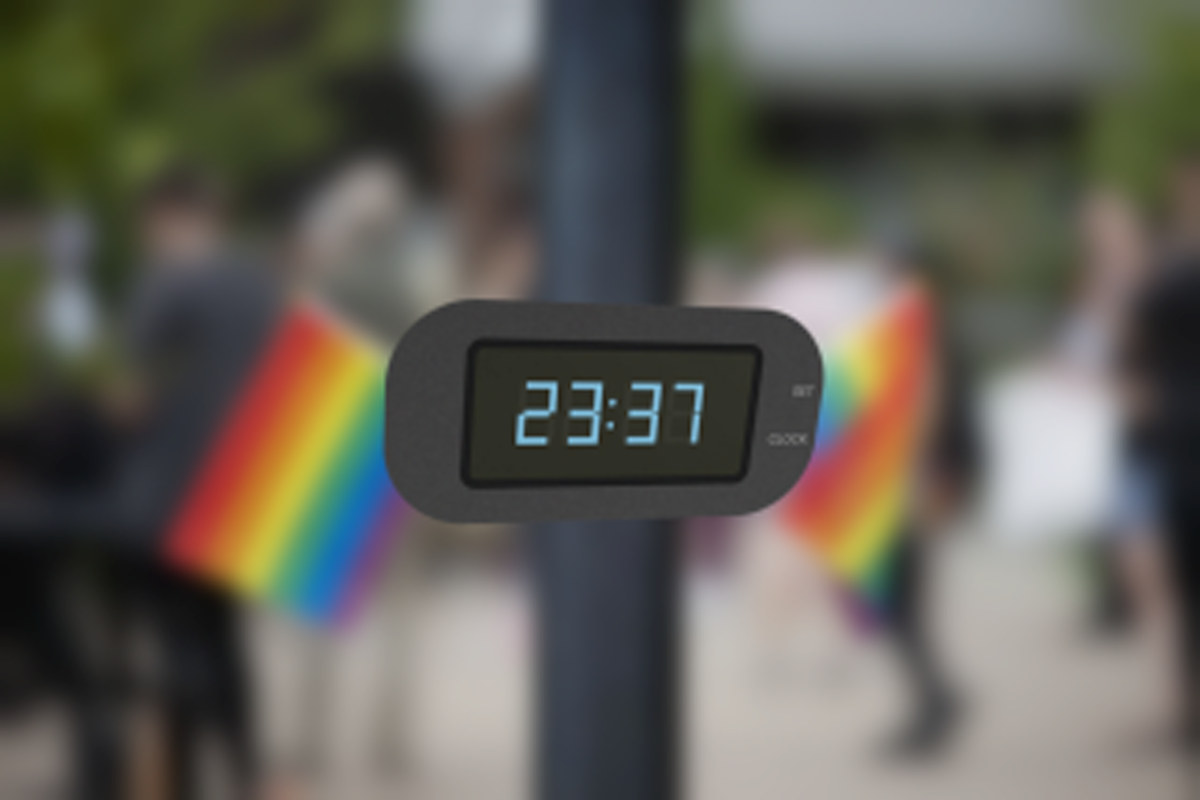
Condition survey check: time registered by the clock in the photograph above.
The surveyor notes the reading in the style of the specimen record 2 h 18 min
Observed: 23 h 37 min
